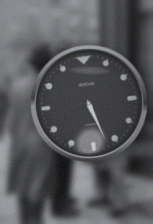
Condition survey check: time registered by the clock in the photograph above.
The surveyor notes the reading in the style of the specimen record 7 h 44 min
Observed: 5 h 27 min
